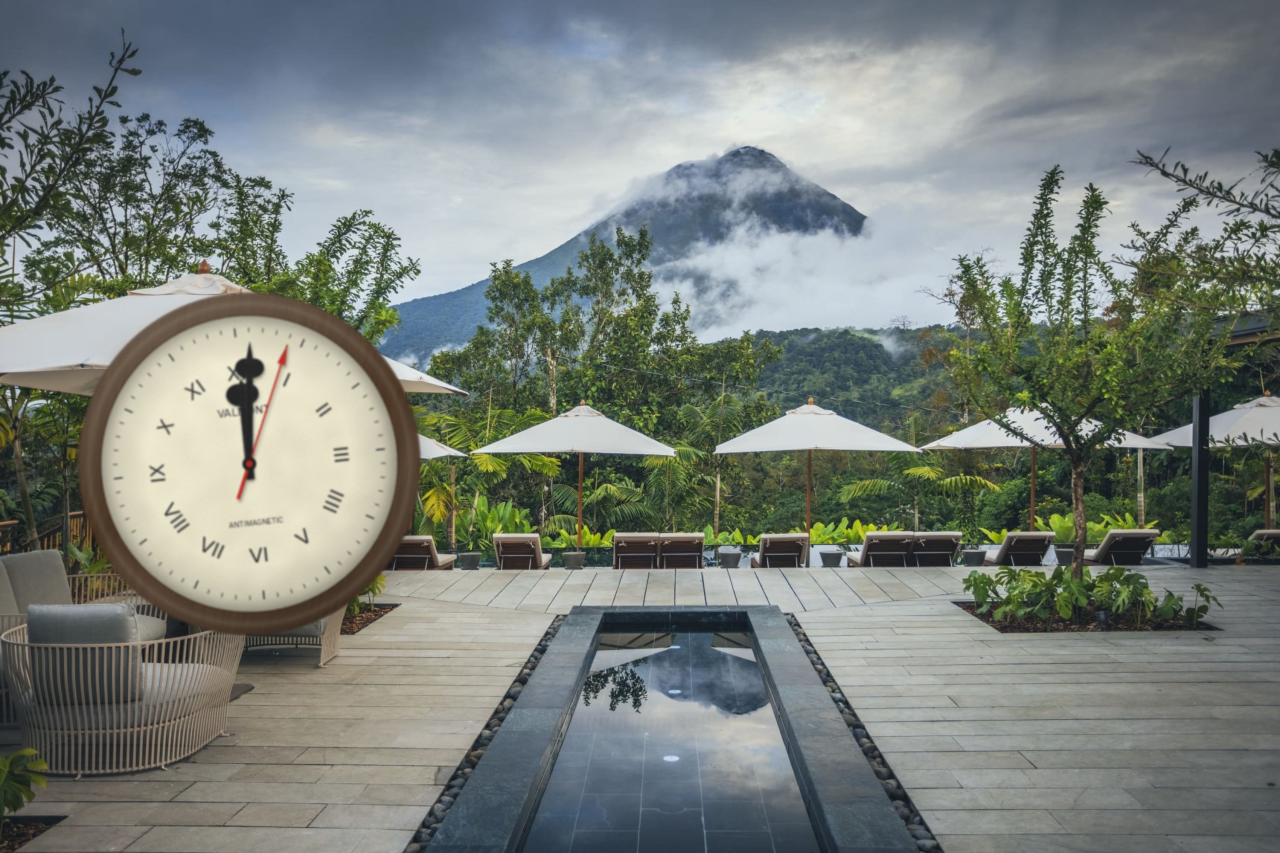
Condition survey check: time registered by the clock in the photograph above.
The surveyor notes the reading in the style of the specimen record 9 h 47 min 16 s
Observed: 12 h 01 min 04 s
